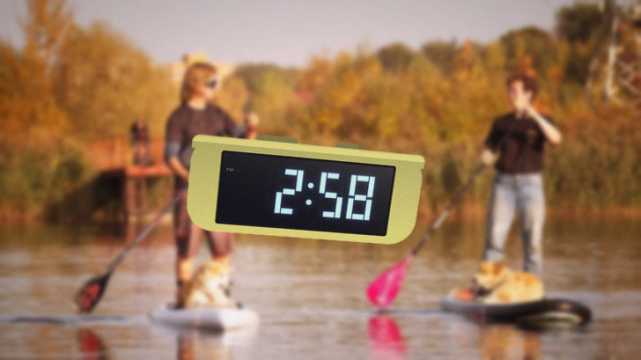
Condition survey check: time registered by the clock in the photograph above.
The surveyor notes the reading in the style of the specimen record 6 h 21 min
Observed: 2 h 58 min
